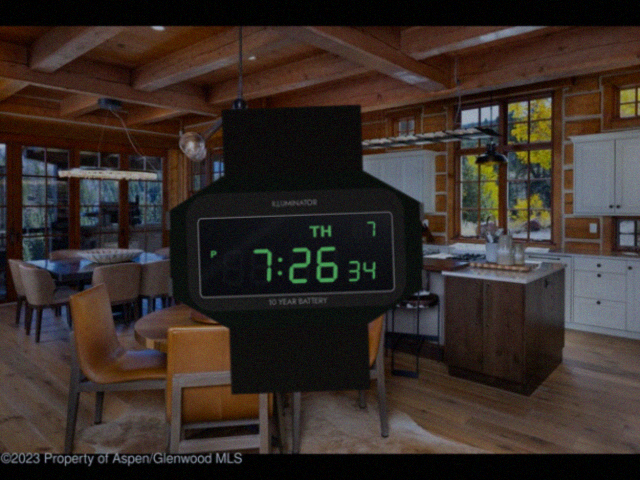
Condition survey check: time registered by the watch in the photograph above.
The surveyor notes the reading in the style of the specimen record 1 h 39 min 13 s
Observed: 7 h 26 min 34 s
